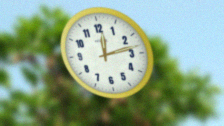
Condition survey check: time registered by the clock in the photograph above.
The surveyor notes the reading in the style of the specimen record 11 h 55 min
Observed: 12 h 13 min
